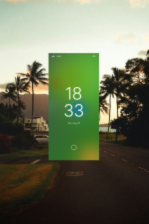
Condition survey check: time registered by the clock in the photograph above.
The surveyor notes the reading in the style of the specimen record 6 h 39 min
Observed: 18 h 33 min
